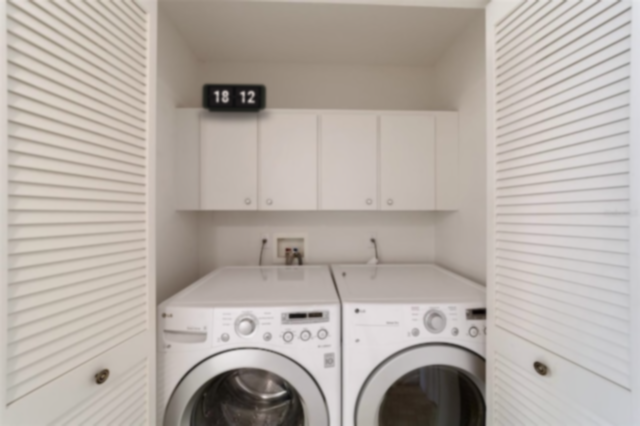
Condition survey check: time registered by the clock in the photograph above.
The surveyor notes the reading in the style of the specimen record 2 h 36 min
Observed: 18 h 12 min
